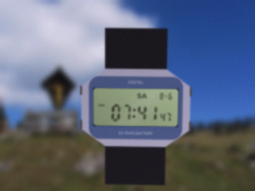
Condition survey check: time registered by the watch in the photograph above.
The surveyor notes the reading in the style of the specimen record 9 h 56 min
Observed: 7 h 41 min
